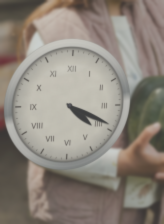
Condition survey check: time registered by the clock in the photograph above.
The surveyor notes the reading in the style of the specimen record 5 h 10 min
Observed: 4 h 19 min
